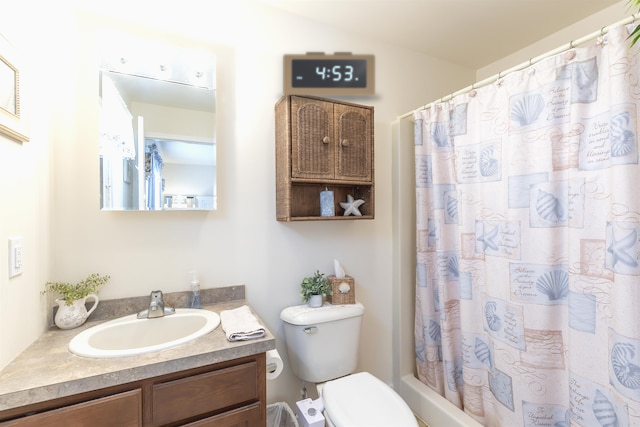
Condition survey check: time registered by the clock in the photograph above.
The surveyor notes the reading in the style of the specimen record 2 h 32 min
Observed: 4 h 53 min
